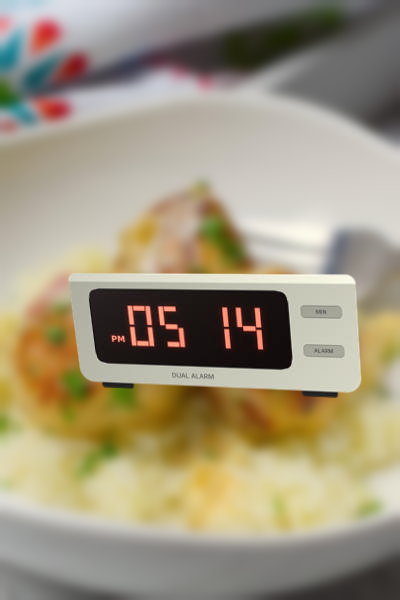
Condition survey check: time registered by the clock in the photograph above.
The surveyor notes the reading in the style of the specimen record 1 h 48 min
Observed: 5 h 14 min
